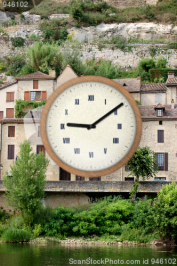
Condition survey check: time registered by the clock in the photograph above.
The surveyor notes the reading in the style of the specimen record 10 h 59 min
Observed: 9 h 09 min
